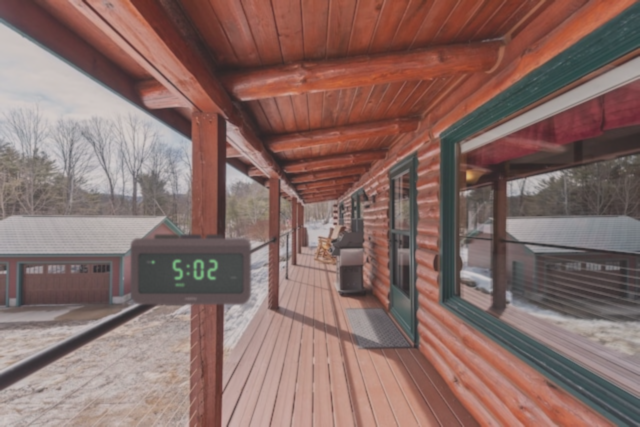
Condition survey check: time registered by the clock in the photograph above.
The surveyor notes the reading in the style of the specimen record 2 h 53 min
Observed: 5 h 02 min
